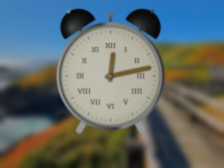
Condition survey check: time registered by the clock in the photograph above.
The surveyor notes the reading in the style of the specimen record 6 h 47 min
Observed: 12 h 13 min
